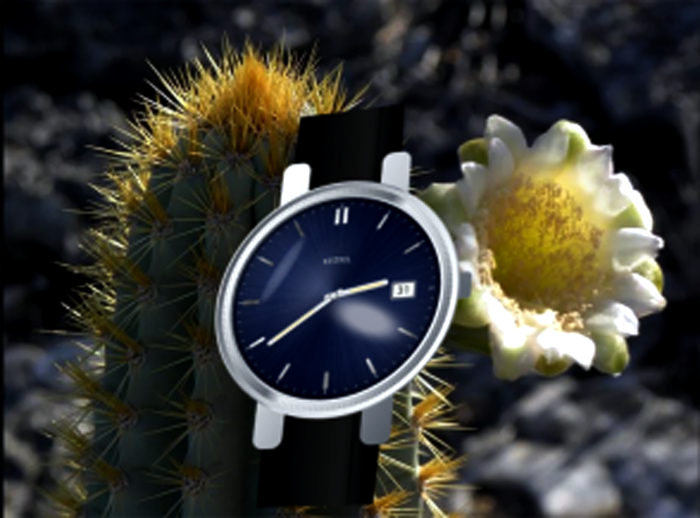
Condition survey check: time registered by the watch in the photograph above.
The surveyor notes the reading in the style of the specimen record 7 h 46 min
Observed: 2 h 39 min
